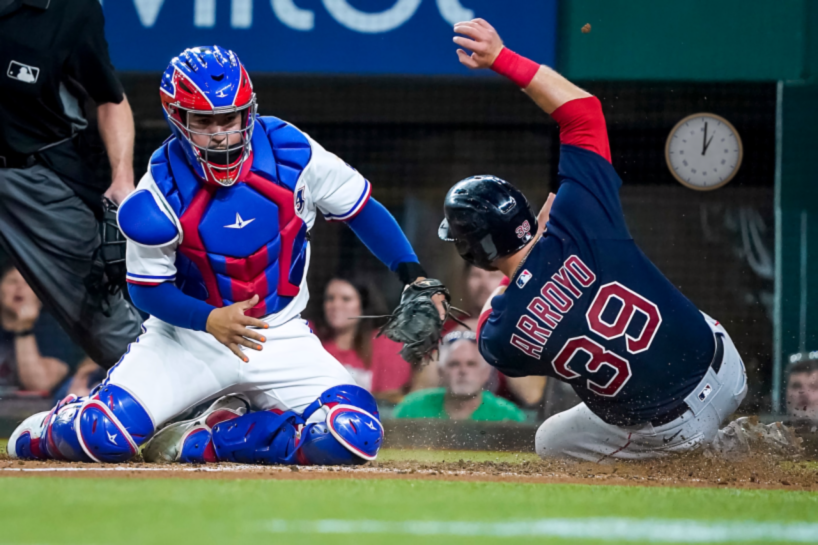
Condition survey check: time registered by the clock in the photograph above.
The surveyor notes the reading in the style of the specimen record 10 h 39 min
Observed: 1 h 01 min
